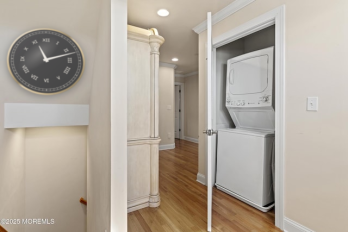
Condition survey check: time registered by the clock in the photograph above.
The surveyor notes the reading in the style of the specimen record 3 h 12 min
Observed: 11 h 12 min
